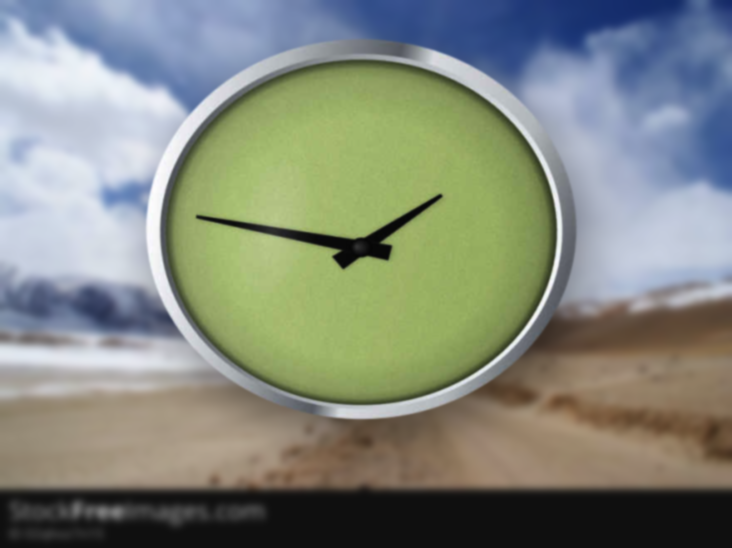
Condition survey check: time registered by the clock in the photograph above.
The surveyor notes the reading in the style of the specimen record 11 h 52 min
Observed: 1 h 47 min
